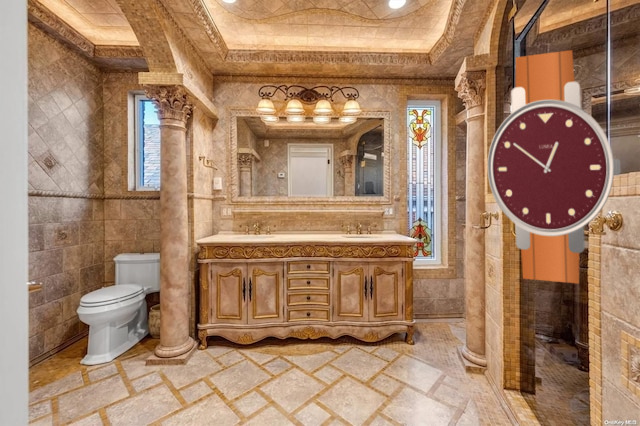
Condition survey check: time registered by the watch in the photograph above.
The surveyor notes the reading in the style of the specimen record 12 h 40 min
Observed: 12 h 51 min
